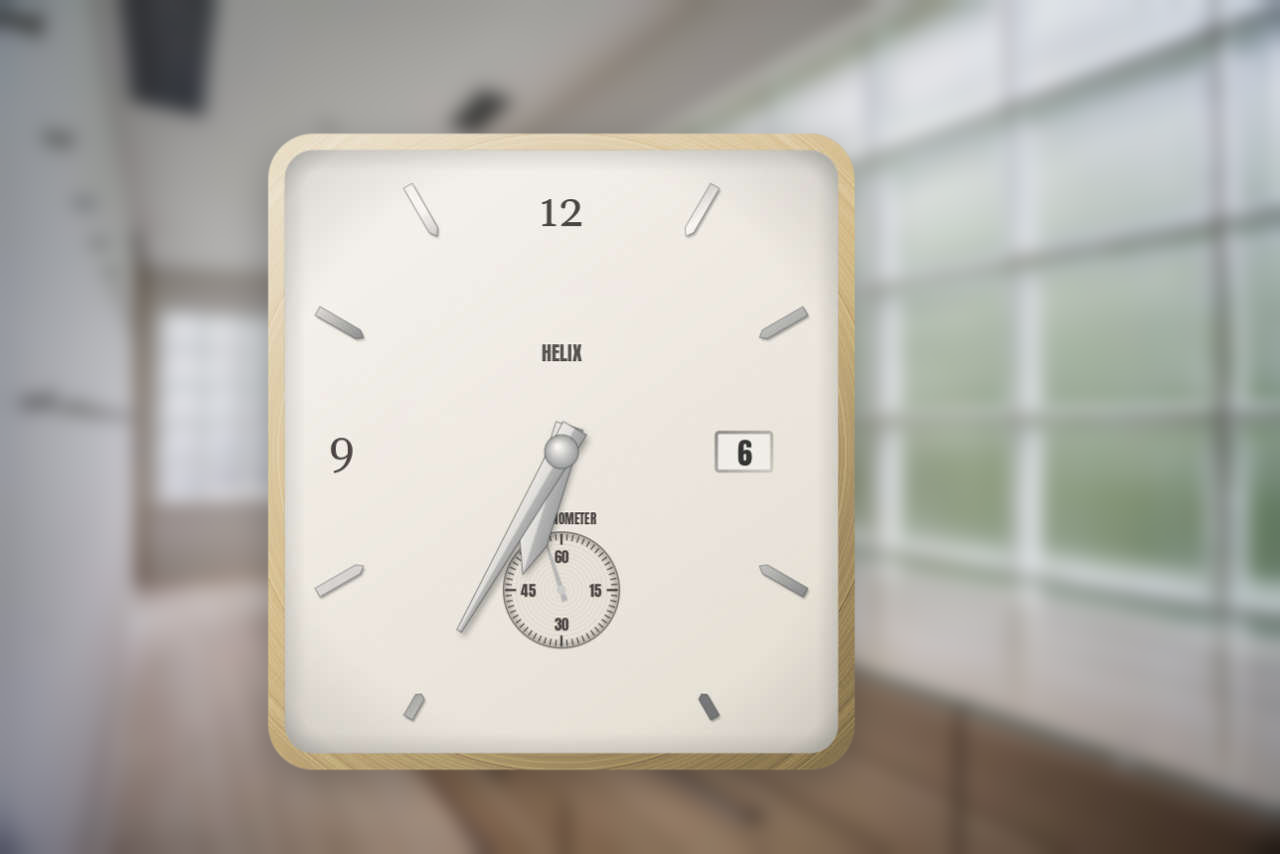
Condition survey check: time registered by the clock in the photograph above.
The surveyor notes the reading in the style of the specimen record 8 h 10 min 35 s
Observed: 6 h 34 min 57 s
